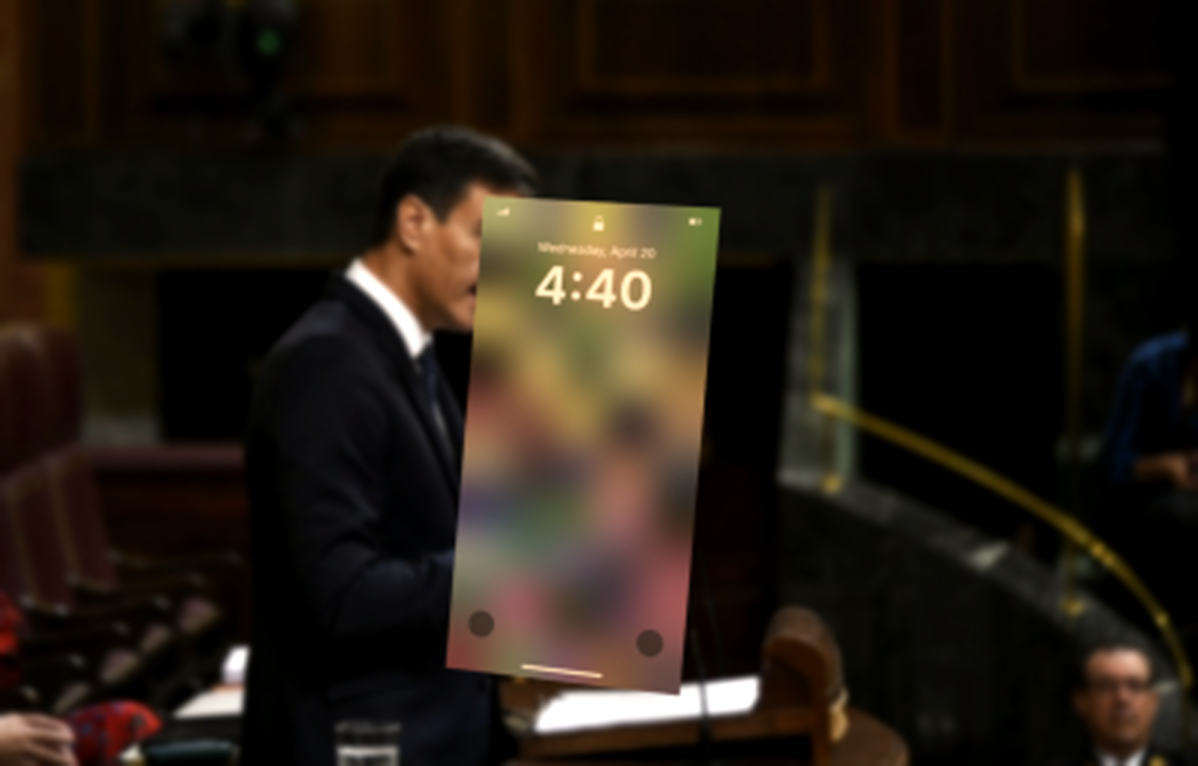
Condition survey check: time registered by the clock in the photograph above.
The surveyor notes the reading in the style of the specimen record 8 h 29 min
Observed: 4 h 40 min
